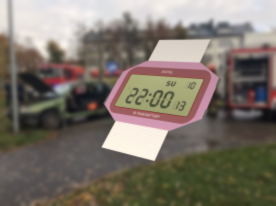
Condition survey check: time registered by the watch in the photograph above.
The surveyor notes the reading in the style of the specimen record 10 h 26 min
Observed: 22 h 00 min
